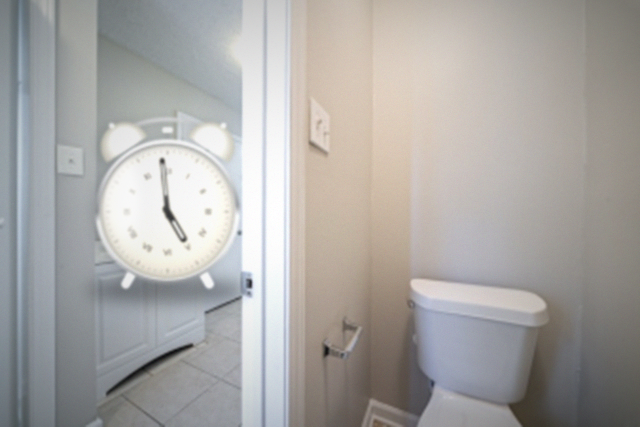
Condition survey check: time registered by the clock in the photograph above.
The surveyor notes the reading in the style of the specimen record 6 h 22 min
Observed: 4 h 59 min
